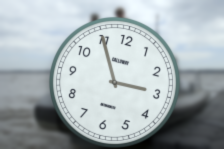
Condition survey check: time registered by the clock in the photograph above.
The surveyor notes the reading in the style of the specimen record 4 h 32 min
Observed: 2 h 55 min
